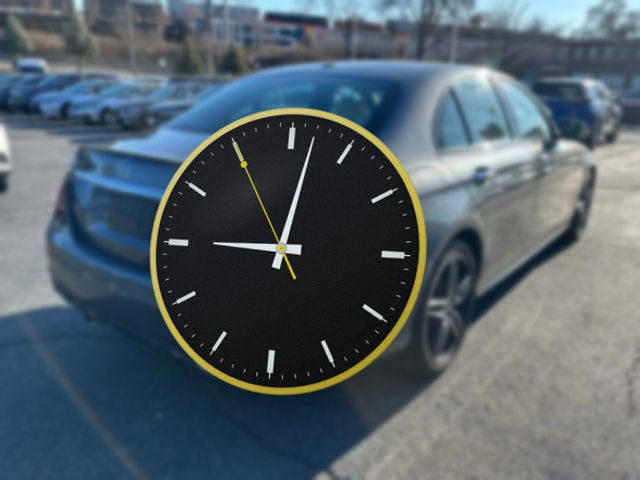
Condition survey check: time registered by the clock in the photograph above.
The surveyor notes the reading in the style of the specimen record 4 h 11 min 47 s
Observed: 9 h 01 min 55 s
